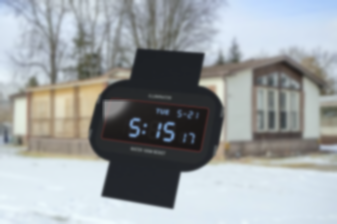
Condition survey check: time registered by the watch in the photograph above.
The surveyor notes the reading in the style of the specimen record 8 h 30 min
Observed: 5 h 15 min
